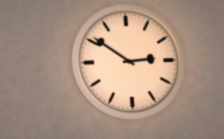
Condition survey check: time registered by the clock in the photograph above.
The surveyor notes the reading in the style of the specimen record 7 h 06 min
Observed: 2 h 51 min
